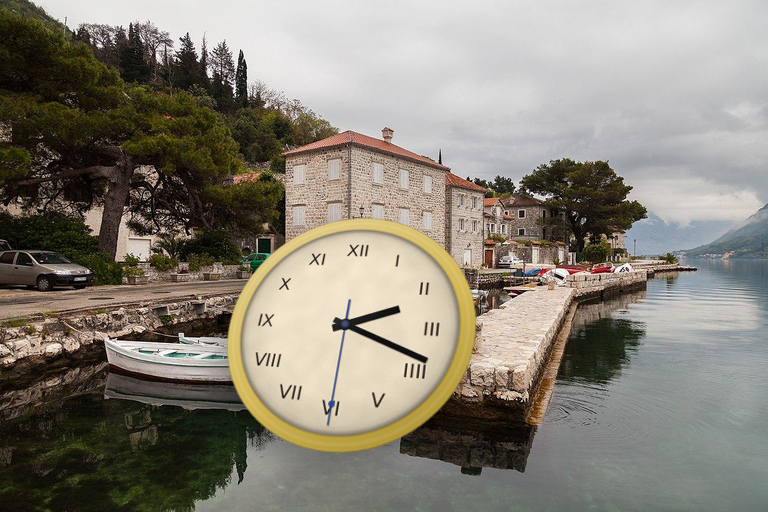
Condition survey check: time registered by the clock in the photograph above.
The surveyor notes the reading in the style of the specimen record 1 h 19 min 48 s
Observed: 2 h 18 min 30 s
